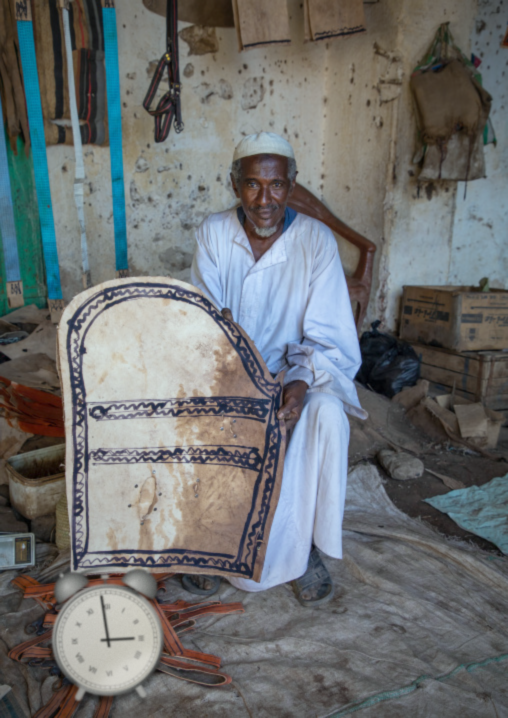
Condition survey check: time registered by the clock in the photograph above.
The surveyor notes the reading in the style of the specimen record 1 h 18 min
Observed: 2 h 59 min
